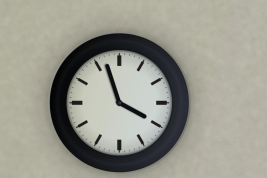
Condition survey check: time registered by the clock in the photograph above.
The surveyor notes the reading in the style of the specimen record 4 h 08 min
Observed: 3 h 57 min
